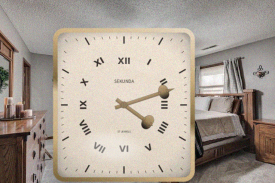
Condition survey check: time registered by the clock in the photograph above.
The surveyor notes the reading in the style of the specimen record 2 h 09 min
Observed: 4 h 12 min
